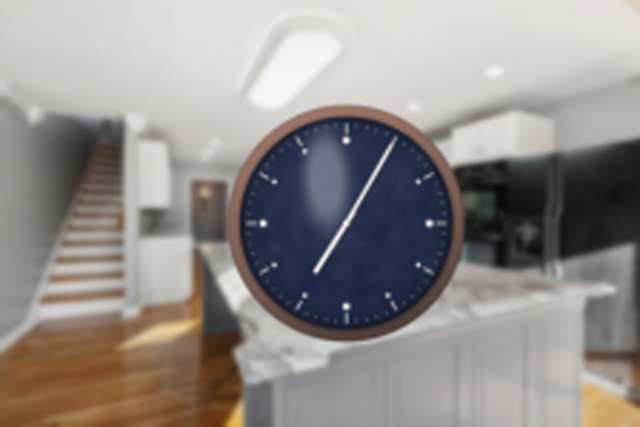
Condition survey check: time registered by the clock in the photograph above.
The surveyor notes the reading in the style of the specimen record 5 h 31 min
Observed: 7 h 05 min
